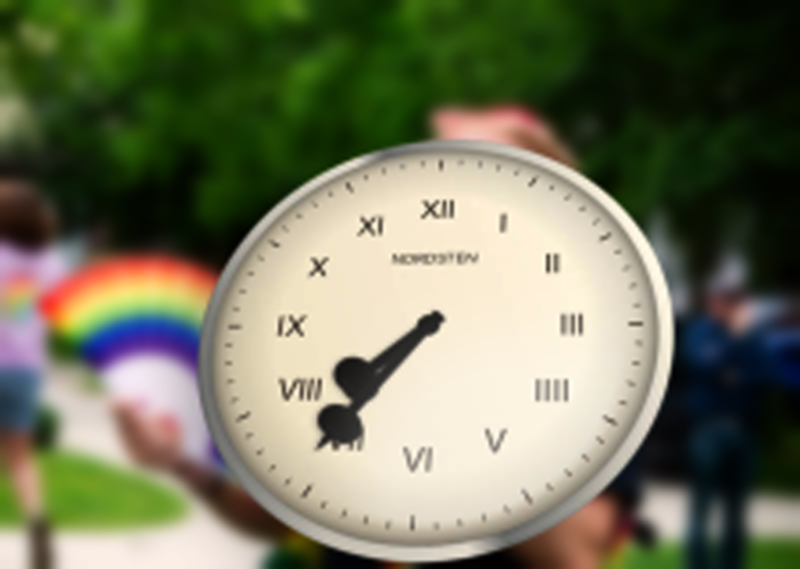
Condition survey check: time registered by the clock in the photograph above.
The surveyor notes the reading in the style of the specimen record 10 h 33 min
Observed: 7 h 36 min
